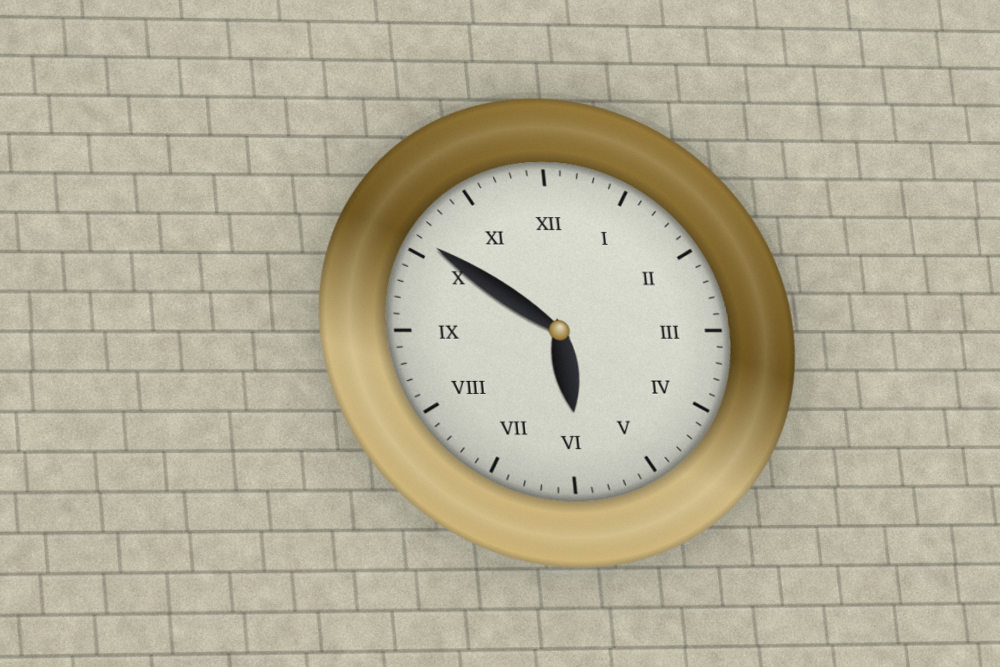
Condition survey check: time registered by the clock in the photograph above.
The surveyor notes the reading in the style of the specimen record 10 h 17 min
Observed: 5 h 51 min
